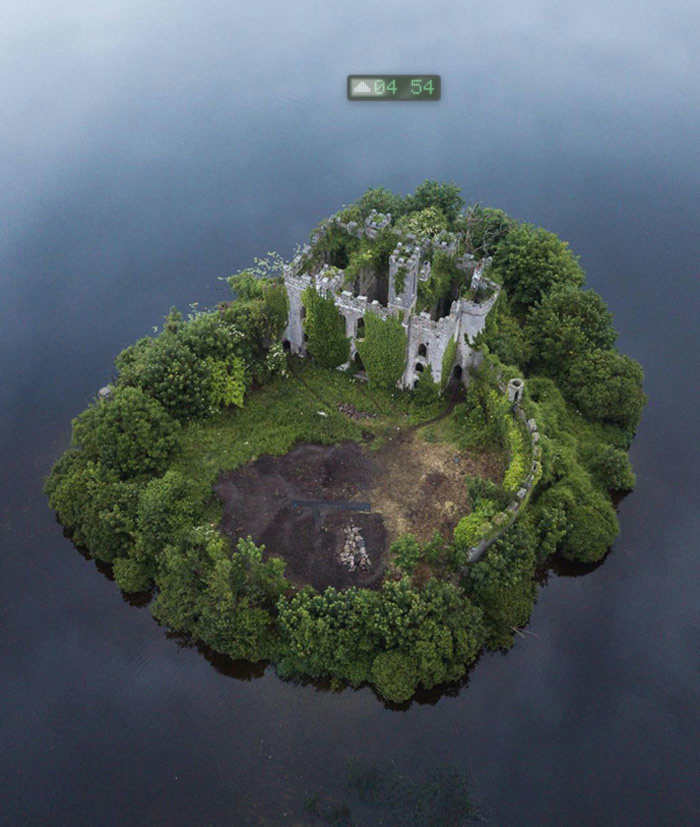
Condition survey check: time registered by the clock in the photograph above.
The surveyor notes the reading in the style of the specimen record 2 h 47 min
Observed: 4 h 54 min
